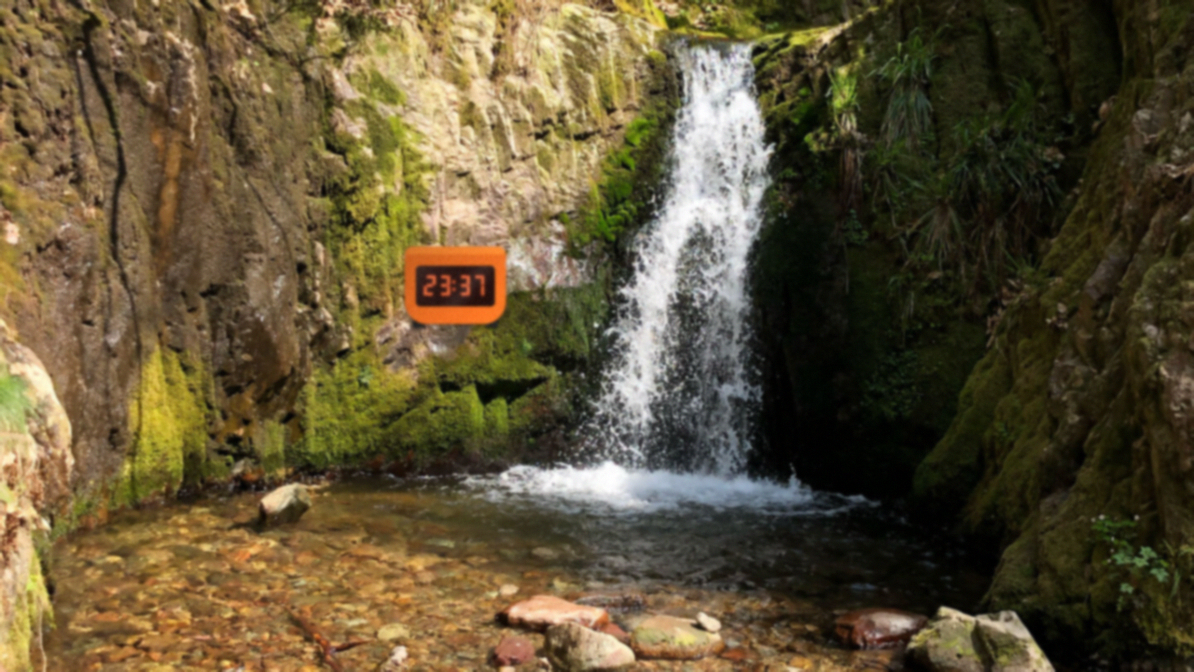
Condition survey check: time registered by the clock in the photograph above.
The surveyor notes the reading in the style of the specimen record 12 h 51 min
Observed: 23 h 37 min
